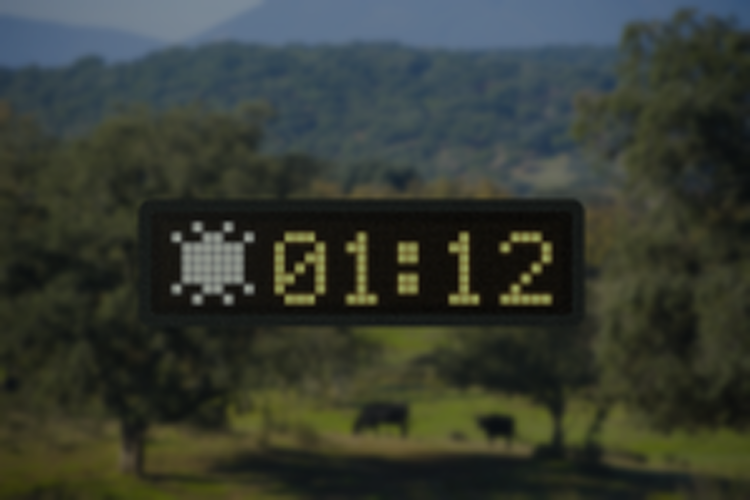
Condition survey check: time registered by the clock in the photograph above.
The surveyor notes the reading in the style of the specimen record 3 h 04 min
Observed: 1 h 12 min
